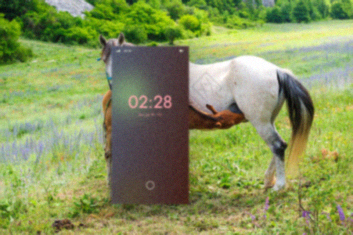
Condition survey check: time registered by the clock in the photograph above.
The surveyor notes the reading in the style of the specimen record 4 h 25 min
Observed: 2 h 28 min
